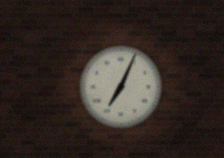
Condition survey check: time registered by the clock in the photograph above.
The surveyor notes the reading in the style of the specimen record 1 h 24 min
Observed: 7 h 04 min
